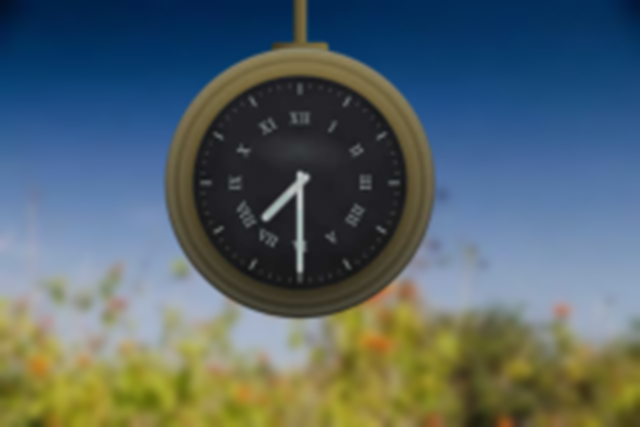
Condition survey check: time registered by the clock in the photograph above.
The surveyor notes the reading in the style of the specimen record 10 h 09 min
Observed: 7 h 30 min
